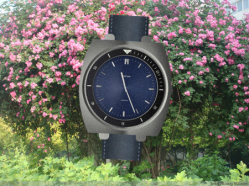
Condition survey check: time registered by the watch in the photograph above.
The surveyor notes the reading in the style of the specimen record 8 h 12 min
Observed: 11 h 26 min
